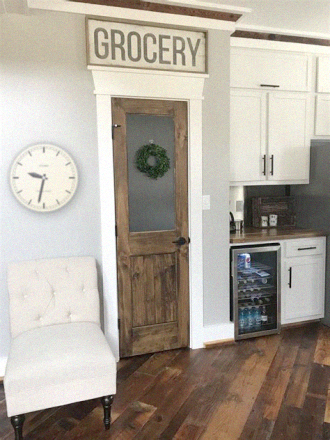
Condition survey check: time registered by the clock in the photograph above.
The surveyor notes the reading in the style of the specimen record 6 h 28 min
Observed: 9 h 32 min
